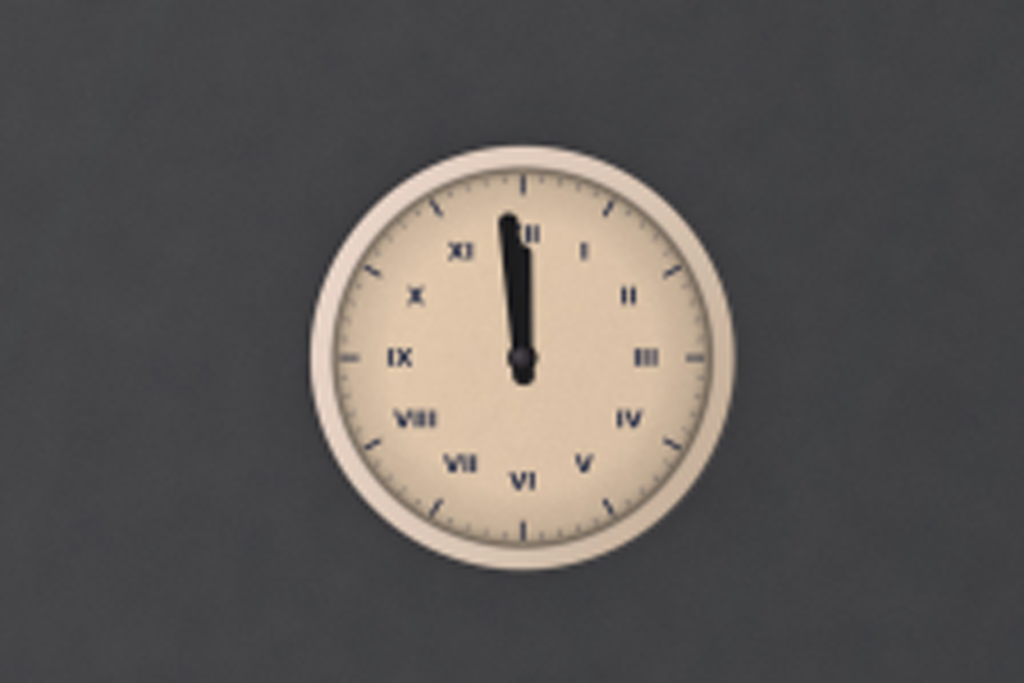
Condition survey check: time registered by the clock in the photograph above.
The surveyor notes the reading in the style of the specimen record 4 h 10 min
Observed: 11 h 59 min
